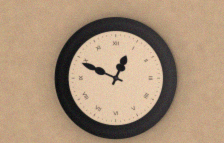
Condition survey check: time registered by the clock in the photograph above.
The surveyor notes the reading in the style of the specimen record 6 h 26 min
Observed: 12 h 49 min
